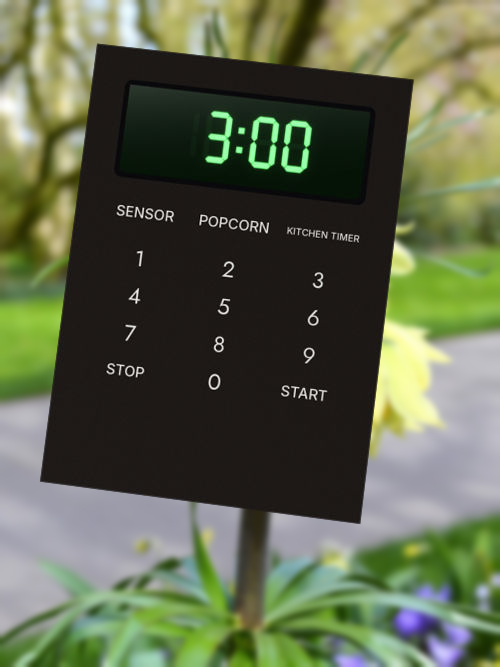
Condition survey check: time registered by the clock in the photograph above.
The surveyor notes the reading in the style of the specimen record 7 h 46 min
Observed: 3 h 00 min
